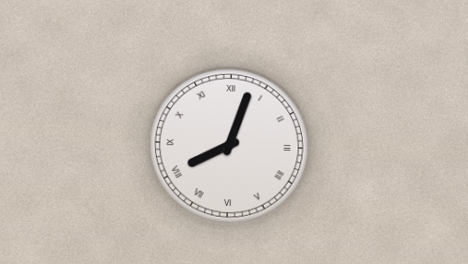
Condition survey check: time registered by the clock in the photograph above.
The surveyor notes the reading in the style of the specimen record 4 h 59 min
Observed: 8 h 03 min
